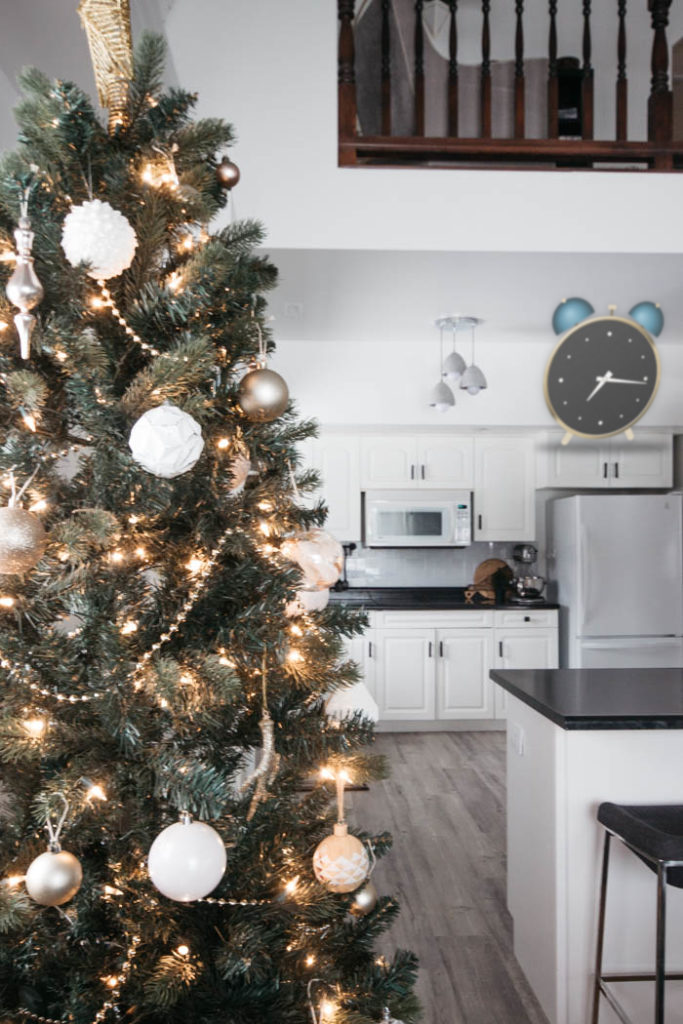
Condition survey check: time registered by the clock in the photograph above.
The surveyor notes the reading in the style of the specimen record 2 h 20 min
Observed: 7 h 16 min
